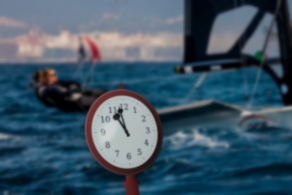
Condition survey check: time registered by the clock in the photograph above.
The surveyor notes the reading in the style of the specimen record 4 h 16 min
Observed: 10 h 58 min
